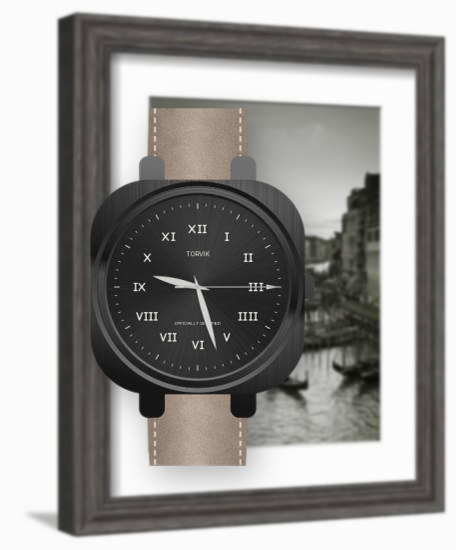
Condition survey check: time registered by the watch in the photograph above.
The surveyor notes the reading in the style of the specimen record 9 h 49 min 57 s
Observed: 9 h 27 min 15 s
